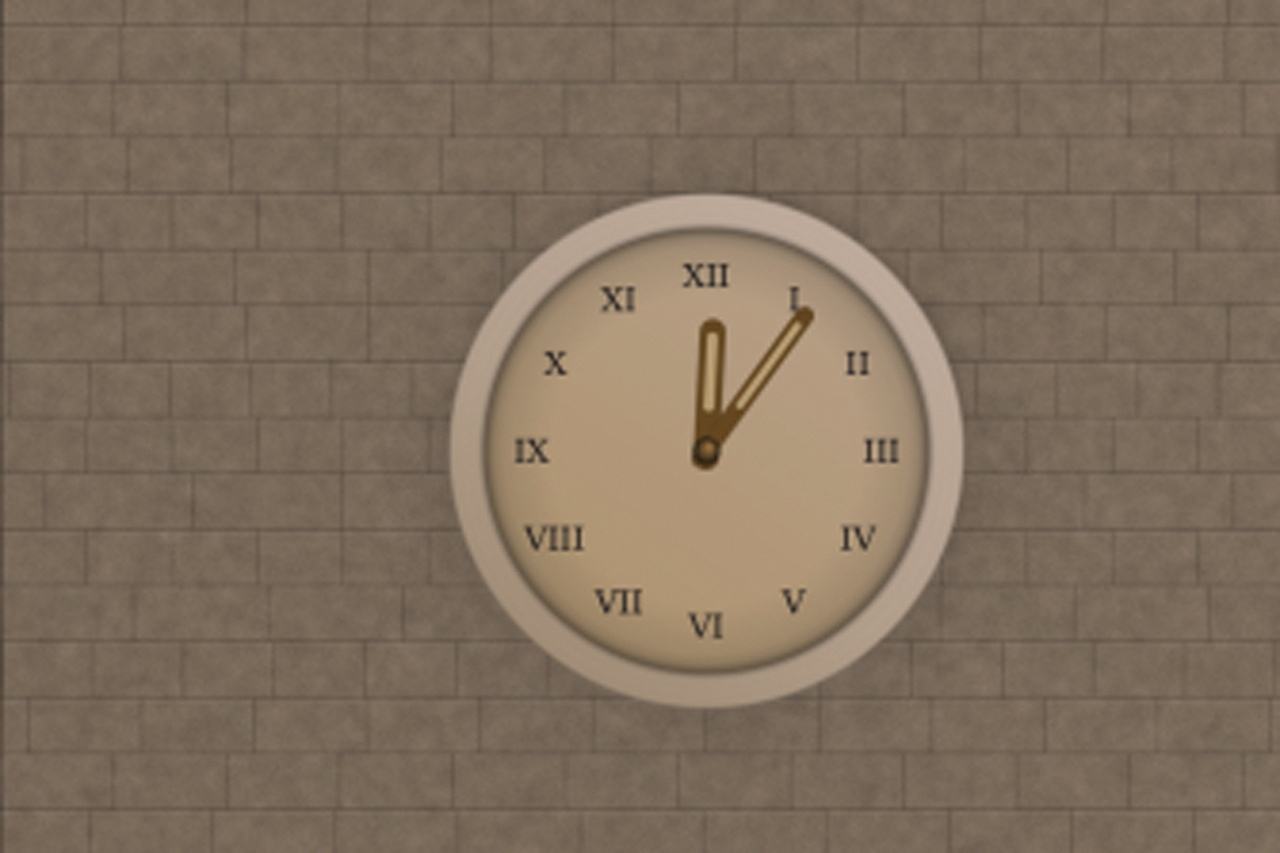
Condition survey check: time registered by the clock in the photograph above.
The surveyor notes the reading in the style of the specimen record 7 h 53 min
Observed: 12 h 06 min
